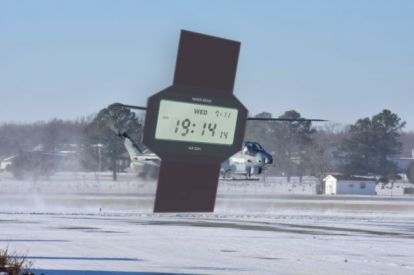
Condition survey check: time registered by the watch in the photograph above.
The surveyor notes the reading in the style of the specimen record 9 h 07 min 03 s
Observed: 19 h 14 min 14 s
